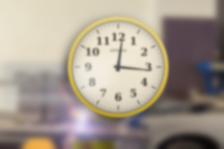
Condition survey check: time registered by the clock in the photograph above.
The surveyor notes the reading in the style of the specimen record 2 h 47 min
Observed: 12 h 16 min
